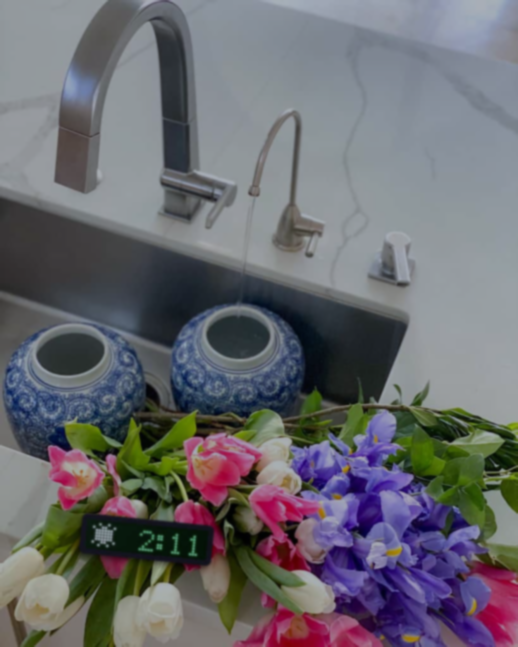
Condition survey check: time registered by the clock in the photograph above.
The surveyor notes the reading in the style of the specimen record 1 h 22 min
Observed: 2 h 11 min
